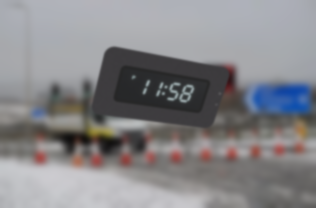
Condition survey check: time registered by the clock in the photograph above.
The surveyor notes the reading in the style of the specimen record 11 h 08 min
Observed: 11 h 58 min
